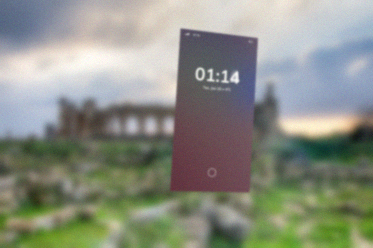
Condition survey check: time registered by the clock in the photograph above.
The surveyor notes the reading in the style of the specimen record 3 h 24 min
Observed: 1 h 14 min
